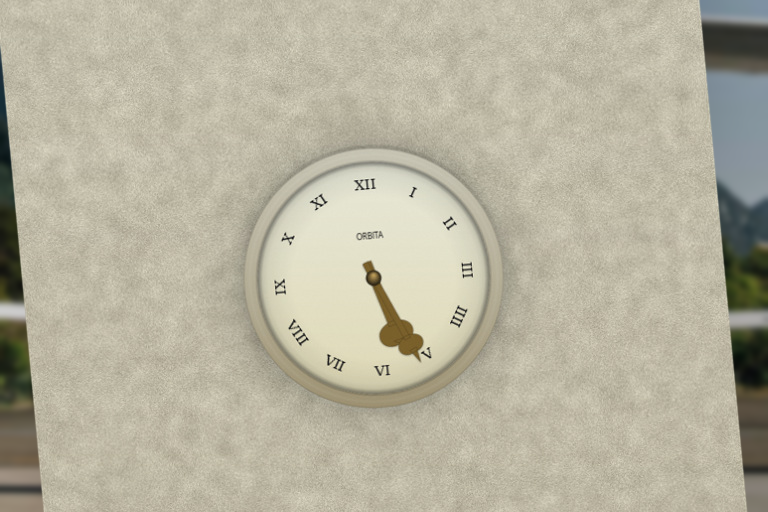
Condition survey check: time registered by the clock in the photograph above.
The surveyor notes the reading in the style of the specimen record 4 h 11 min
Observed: 5 h 26 min
